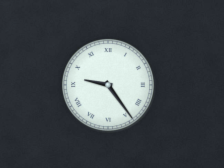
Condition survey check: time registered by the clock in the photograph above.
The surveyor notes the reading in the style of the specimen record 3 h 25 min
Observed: 9 h 24 min
